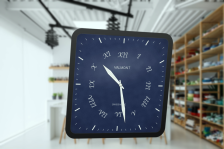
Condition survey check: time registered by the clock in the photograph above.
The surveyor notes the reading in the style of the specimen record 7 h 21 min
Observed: 10 h 28 min
